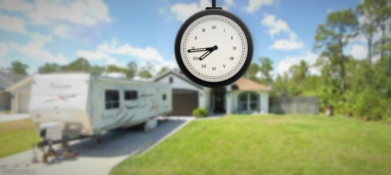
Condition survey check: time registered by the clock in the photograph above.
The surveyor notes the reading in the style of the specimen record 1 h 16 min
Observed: 7 h 44 min
